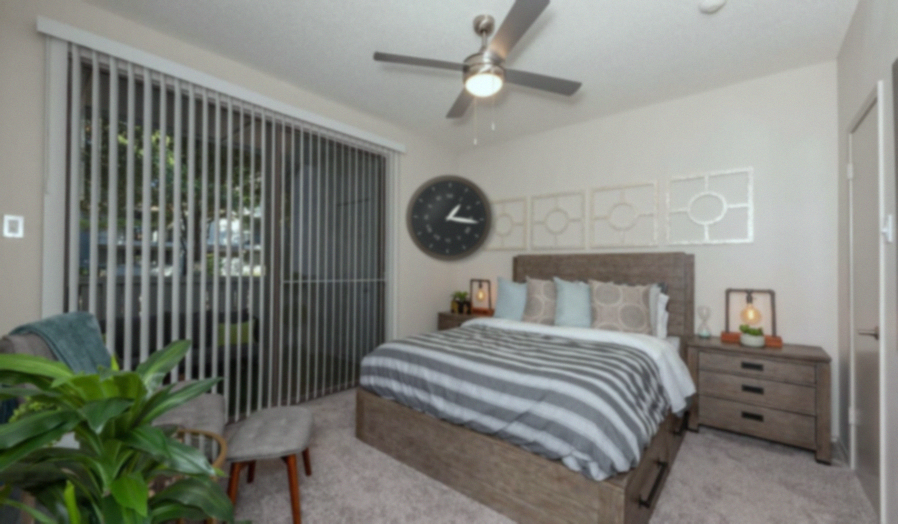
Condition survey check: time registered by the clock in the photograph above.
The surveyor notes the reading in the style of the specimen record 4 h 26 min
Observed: 1 h 16 min
